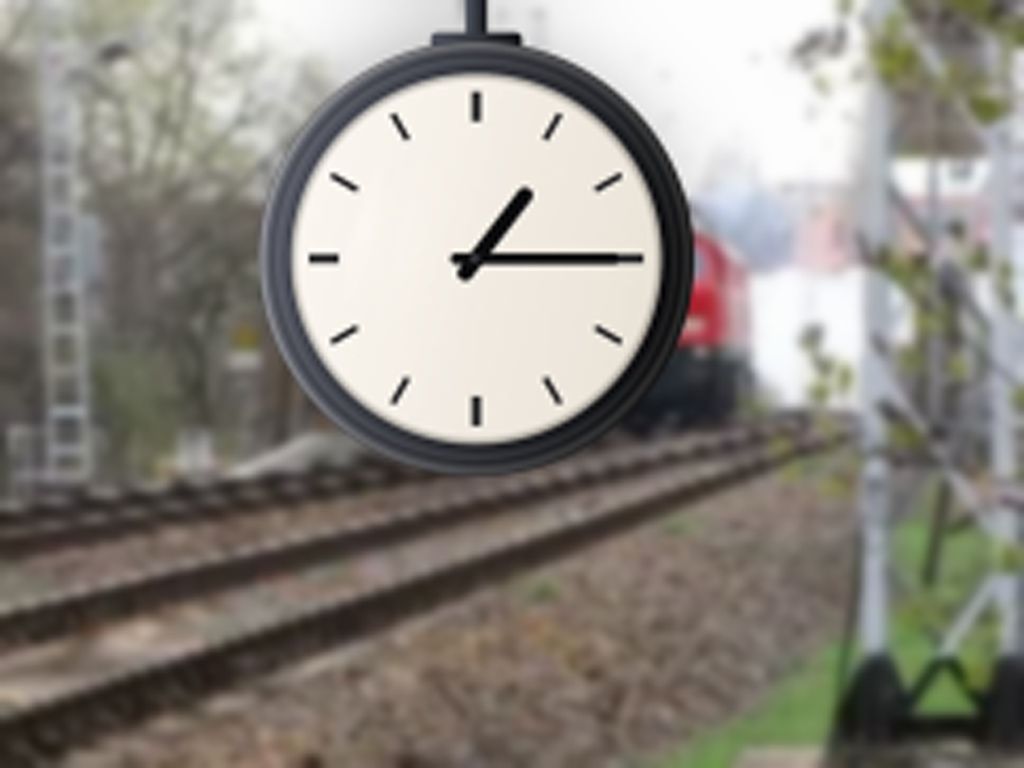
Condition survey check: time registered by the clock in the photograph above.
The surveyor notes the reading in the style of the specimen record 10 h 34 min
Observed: 1 h 15 min
